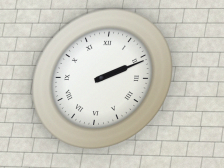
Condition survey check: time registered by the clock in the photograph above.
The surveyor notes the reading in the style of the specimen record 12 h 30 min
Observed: 2 h 11 min
